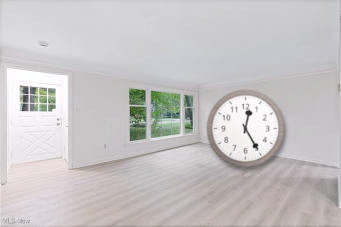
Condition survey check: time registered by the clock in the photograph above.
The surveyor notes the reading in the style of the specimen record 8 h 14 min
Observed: 12 h 25 min
